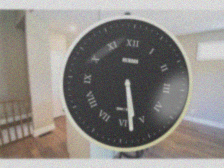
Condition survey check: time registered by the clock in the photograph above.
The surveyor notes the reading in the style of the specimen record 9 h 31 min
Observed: 5 h 28 min
